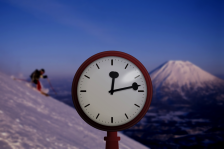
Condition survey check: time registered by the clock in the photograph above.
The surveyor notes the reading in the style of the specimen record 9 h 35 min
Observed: 12 h 13 min
